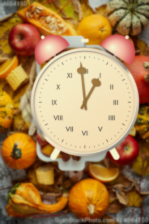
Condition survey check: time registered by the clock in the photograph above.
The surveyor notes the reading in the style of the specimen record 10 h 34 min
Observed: 12 h 59 min
